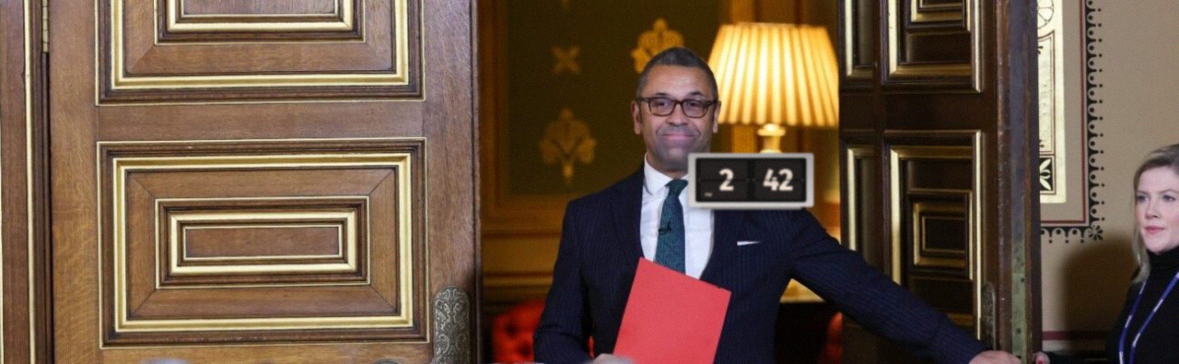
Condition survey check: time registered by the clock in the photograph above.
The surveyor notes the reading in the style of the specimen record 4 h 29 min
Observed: 2 h 42 min
